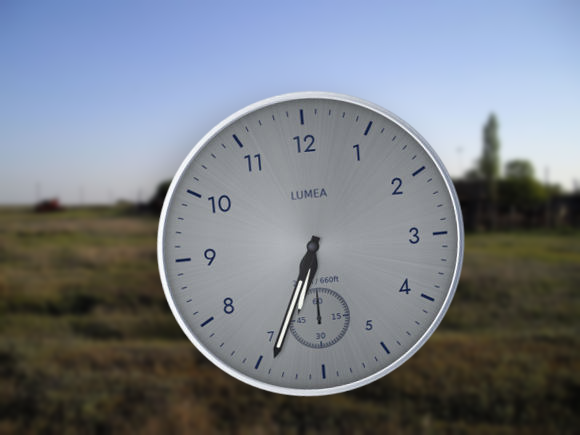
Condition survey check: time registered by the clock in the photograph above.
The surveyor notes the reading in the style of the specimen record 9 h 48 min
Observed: 6 h 34 min
